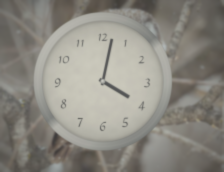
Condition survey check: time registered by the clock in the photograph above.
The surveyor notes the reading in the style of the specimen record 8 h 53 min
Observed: 4 h 02 min
